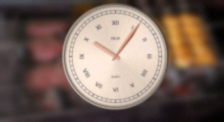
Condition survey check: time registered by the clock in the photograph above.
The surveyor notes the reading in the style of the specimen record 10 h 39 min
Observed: 10 h 06 min
